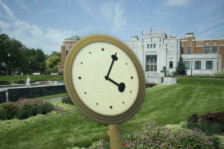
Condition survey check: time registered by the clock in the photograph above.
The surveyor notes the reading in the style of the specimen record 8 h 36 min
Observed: 4 h 05 min
